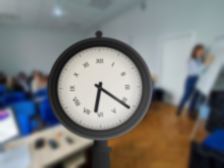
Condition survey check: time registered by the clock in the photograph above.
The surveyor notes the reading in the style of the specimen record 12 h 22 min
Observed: 6 h 21 min
